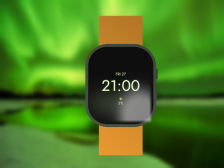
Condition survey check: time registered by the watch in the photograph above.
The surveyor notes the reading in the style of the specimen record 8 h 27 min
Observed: 21 h 00 min
